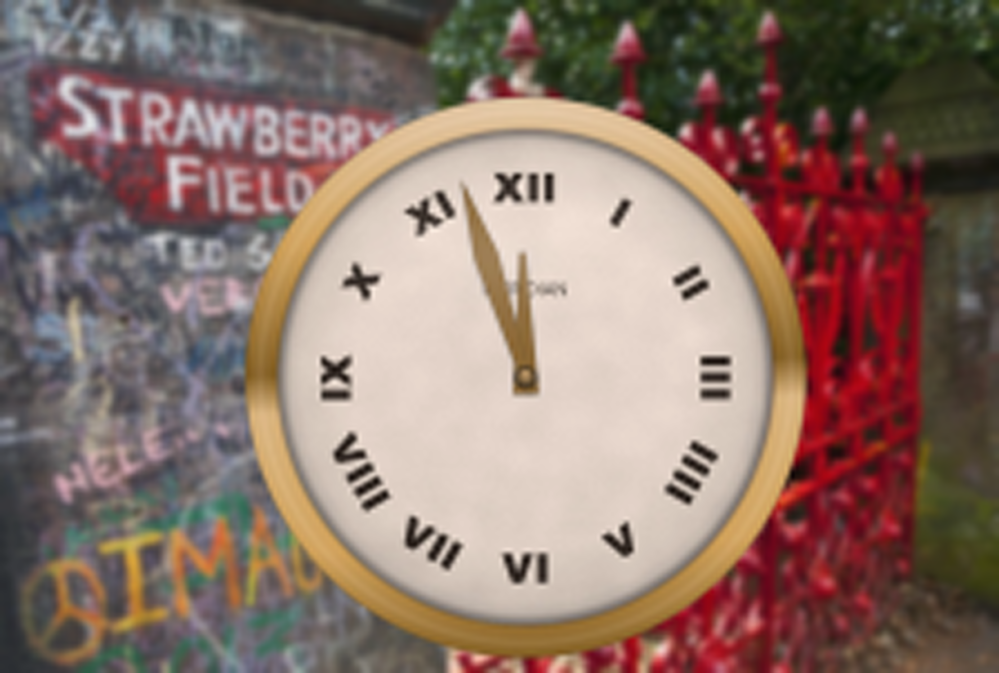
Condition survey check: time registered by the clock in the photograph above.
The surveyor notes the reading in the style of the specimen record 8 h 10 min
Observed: 11 h 57 min
